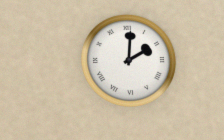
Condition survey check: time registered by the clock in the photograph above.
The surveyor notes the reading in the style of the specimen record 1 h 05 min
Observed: 2 h 01 min
